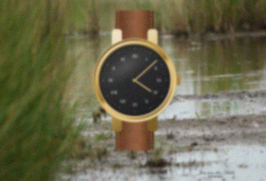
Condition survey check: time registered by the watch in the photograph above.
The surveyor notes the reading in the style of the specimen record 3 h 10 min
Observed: 4 h 08 min
